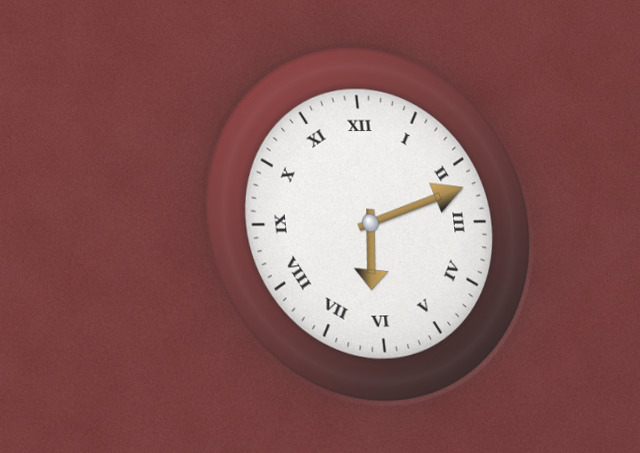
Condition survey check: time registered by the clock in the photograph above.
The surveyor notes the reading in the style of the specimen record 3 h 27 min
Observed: 6 h 12 min
